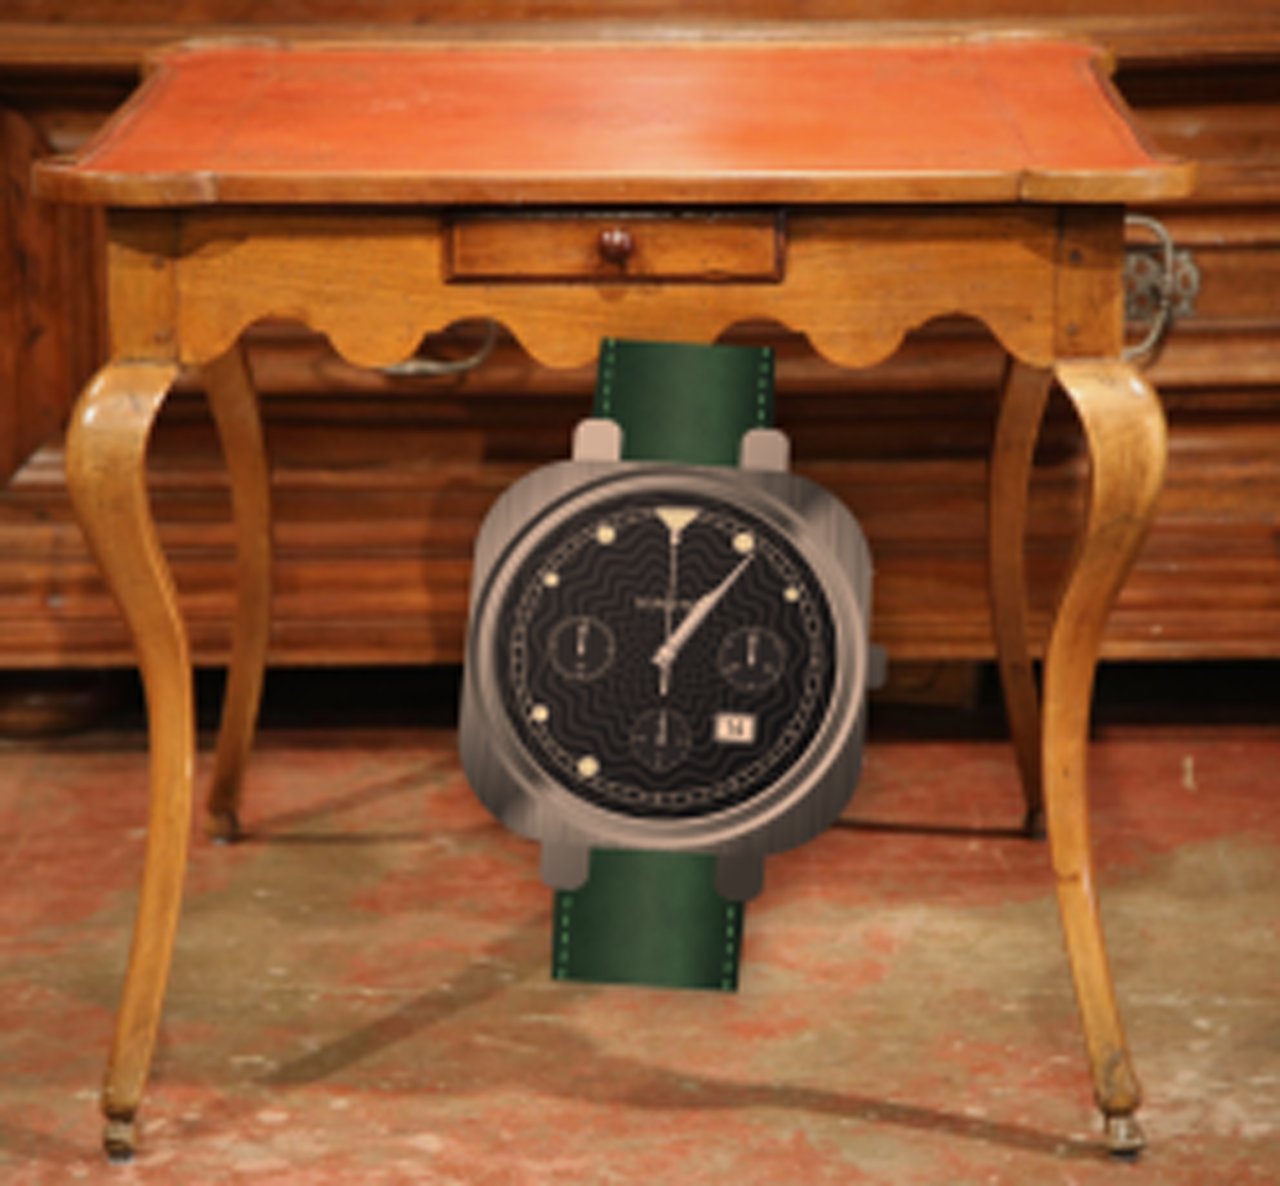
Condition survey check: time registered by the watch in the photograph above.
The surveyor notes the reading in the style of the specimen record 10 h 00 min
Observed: 1 h 06 min
